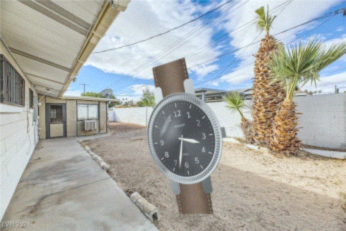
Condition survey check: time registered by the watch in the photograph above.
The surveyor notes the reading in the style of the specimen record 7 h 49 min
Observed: 3 h 33 min
